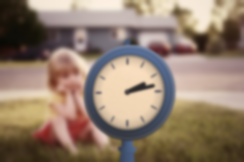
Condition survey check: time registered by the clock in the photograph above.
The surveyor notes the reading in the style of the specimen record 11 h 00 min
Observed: 2 h 13 min
